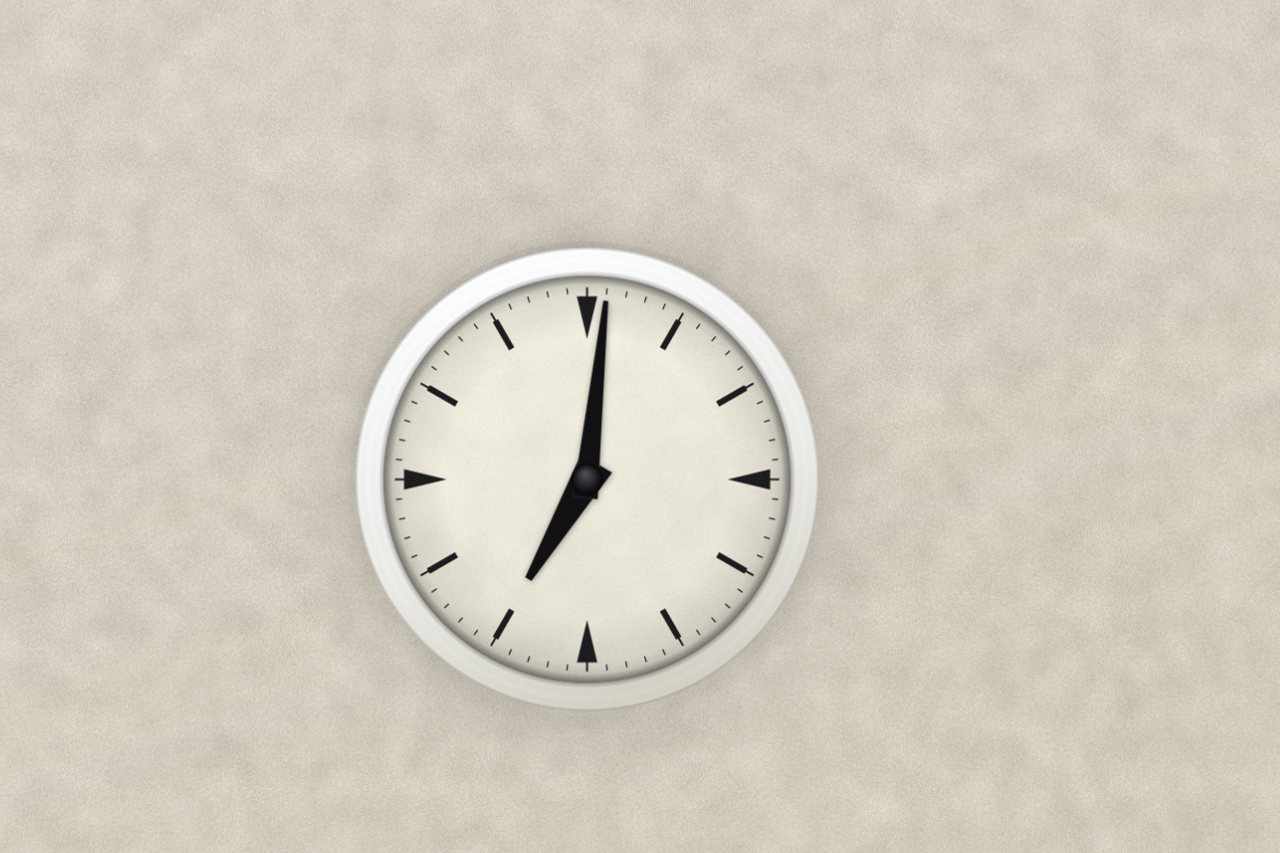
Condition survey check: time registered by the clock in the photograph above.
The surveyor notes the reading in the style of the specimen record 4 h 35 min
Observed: 7 h 01 min
